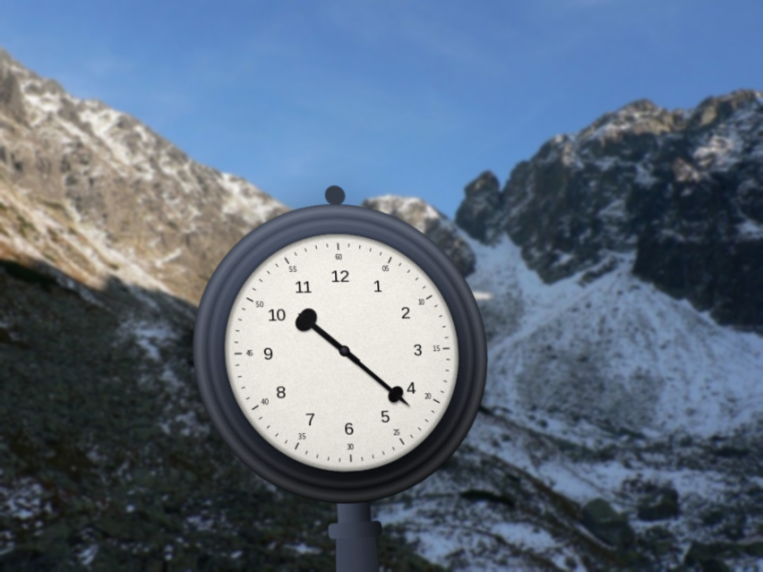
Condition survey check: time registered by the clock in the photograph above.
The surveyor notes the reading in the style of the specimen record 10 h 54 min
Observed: 10 h 22 min
